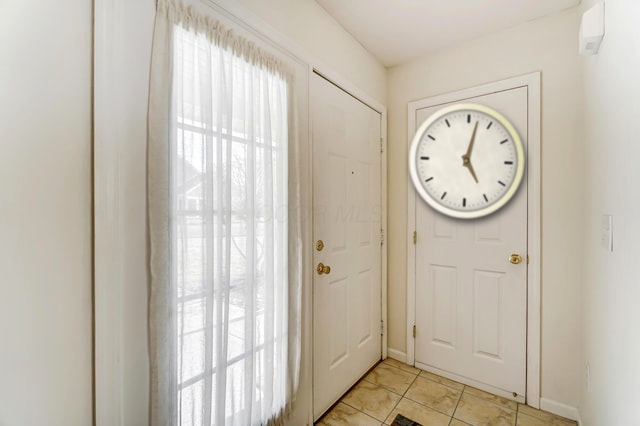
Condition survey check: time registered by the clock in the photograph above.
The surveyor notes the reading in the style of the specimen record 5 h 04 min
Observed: 5 h 02 min
